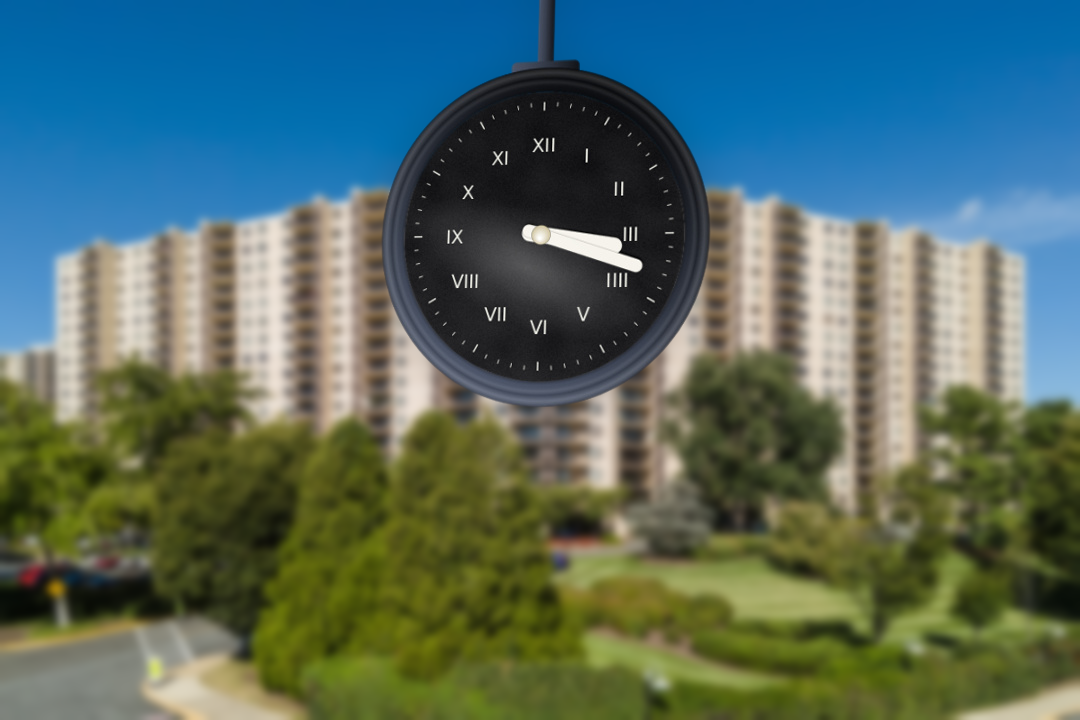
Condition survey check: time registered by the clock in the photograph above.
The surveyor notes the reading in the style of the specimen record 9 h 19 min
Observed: 3 h 18 min
